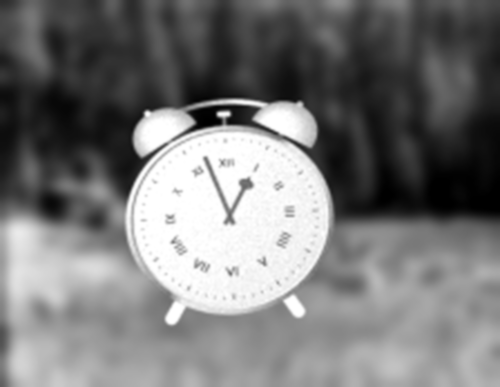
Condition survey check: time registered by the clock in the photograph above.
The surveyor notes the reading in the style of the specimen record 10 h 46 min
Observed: 12 h 57 min
